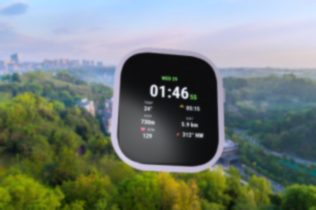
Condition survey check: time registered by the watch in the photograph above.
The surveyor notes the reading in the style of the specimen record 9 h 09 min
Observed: 1 h 46 min
